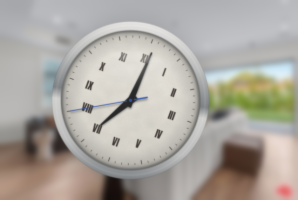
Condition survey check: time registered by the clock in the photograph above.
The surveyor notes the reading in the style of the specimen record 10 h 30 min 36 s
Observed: 7 h 00 min 40 s
